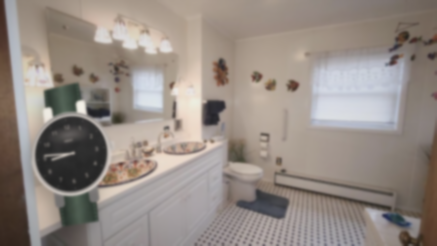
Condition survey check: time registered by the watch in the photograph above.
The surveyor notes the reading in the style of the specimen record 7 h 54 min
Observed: 8 h 46 min
